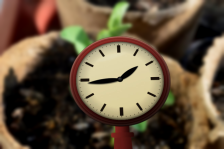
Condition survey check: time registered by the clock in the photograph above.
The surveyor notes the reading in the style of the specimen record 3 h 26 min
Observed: 1 h 44 min
